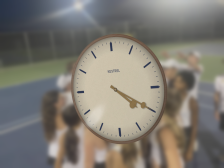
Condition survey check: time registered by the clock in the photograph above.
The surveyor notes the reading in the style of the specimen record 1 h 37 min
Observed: 4 h 20 min
